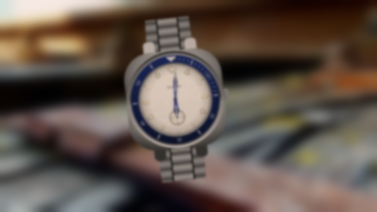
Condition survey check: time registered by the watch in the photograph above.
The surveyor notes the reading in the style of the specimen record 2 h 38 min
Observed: 6 h 01 min
